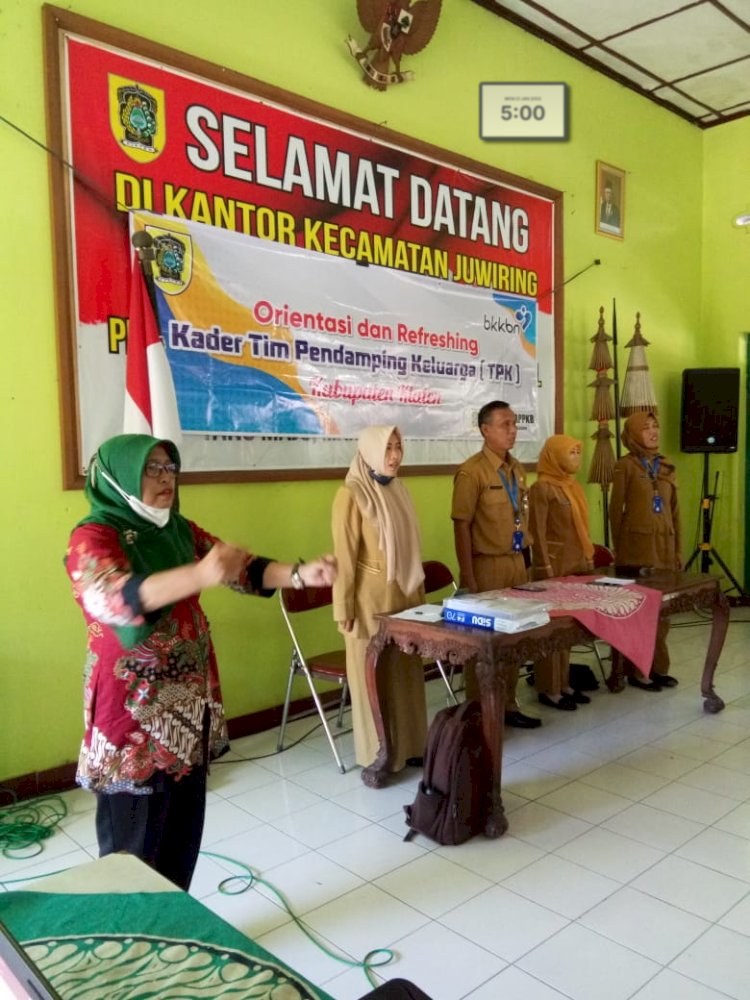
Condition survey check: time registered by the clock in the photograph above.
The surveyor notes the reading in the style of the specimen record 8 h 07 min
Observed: 5 h 00 min
